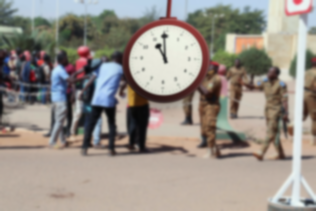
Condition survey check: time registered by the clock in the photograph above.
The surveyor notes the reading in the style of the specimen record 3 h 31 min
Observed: 10 h 59 min
